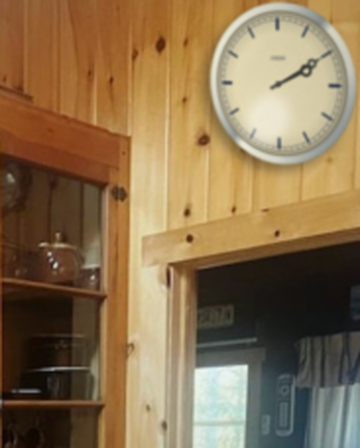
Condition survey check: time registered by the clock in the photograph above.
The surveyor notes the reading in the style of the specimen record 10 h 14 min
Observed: 2 h 10 min
